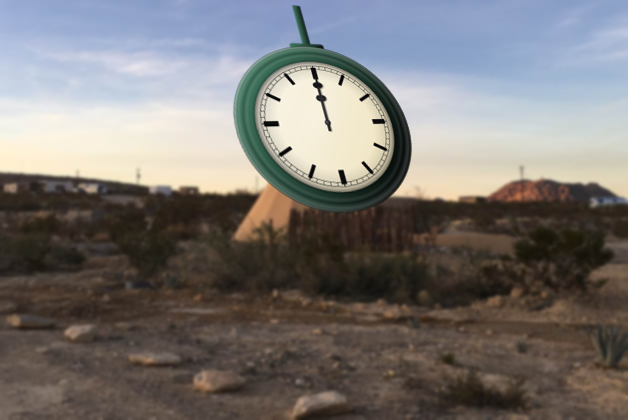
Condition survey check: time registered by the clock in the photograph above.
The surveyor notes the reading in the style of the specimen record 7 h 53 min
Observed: 12 h 00 min
